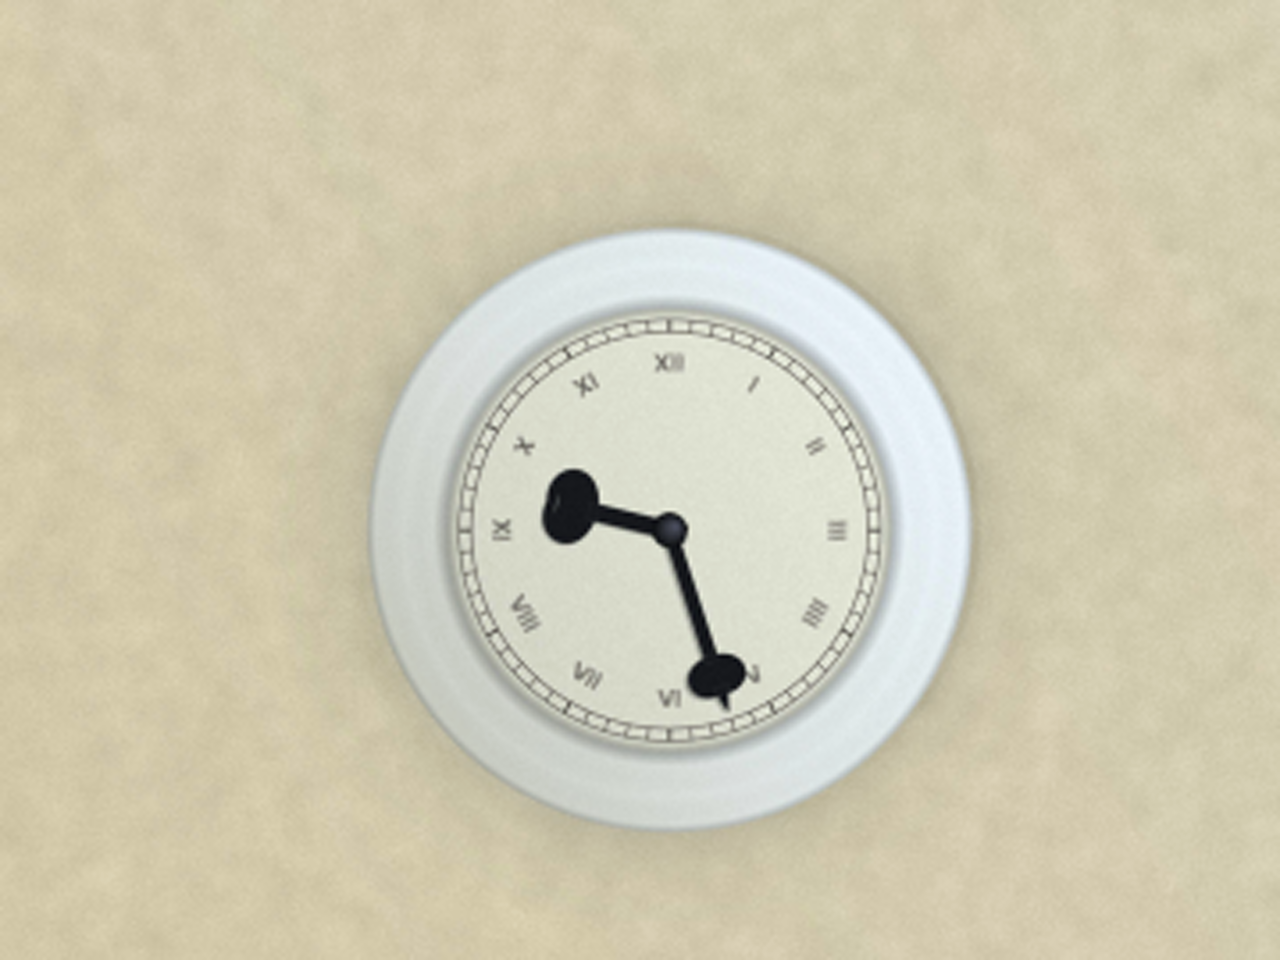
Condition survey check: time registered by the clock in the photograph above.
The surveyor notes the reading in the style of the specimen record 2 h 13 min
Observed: 9 h 27 min
